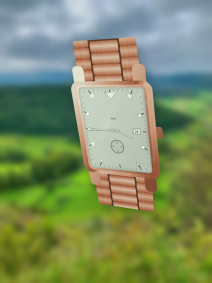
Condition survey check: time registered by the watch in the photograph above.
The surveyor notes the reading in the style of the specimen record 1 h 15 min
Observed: 3 h 45 min
